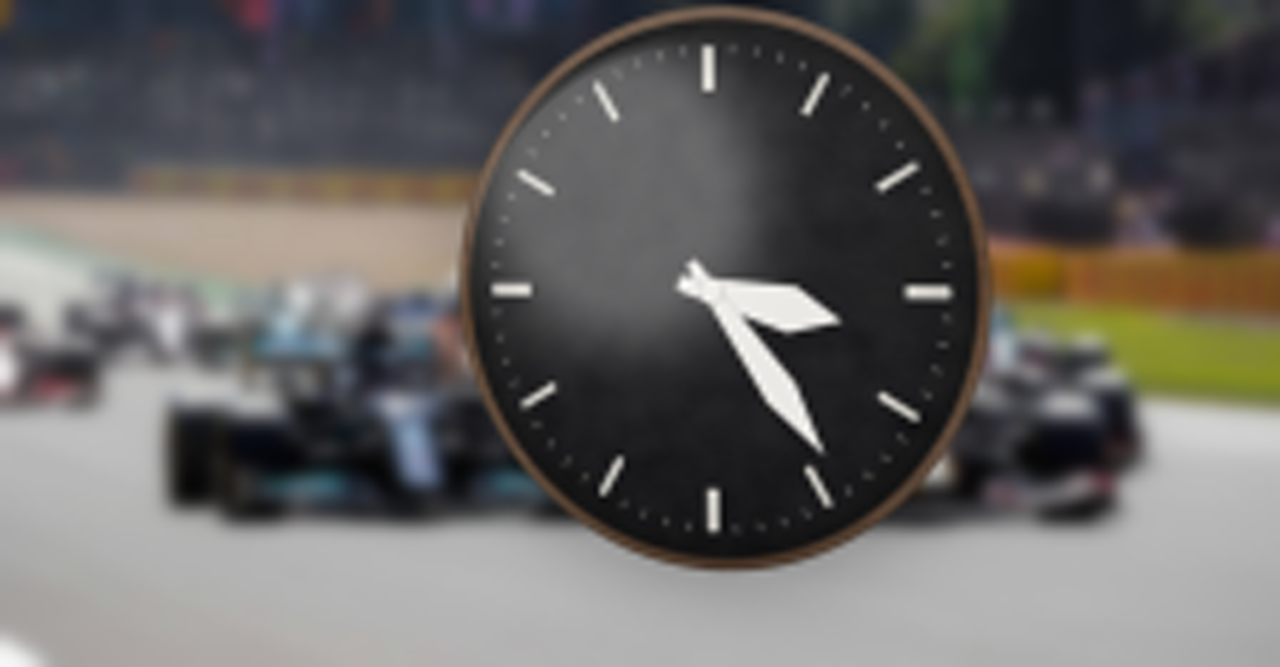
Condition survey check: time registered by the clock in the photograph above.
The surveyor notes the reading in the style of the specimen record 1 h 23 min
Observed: 3 h 24 min
